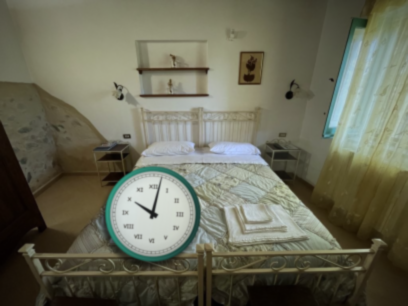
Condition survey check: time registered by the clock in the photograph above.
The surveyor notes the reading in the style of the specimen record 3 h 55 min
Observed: 10 h 02 min
